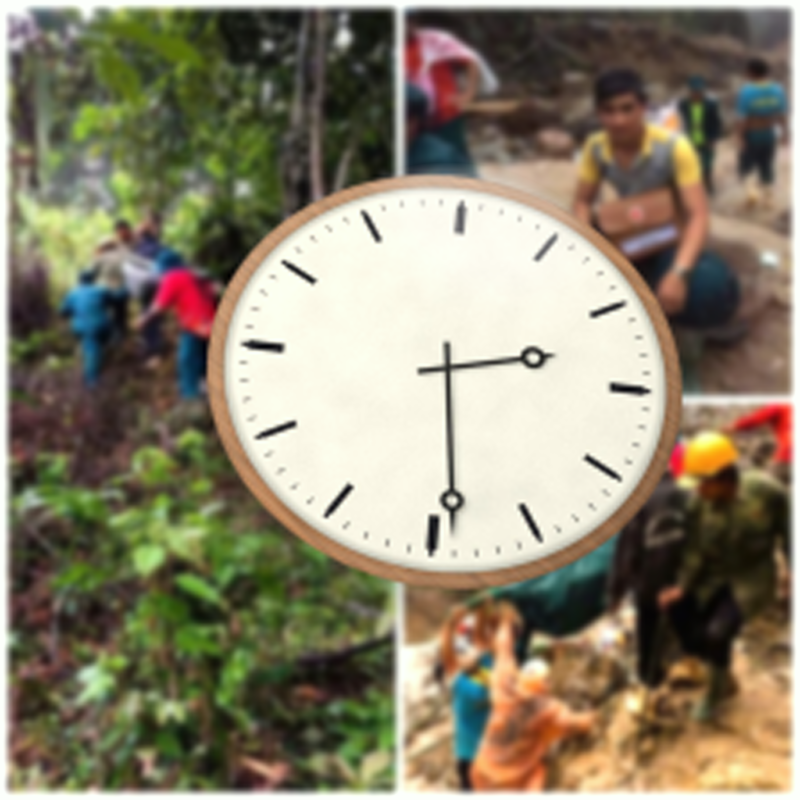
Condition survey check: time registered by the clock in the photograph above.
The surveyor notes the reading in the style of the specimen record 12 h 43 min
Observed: 2 h 29 min
